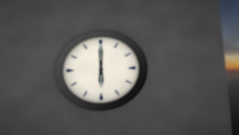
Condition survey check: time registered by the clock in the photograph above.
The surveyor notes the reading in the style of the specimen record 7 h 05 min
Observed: 6 h 00 min
